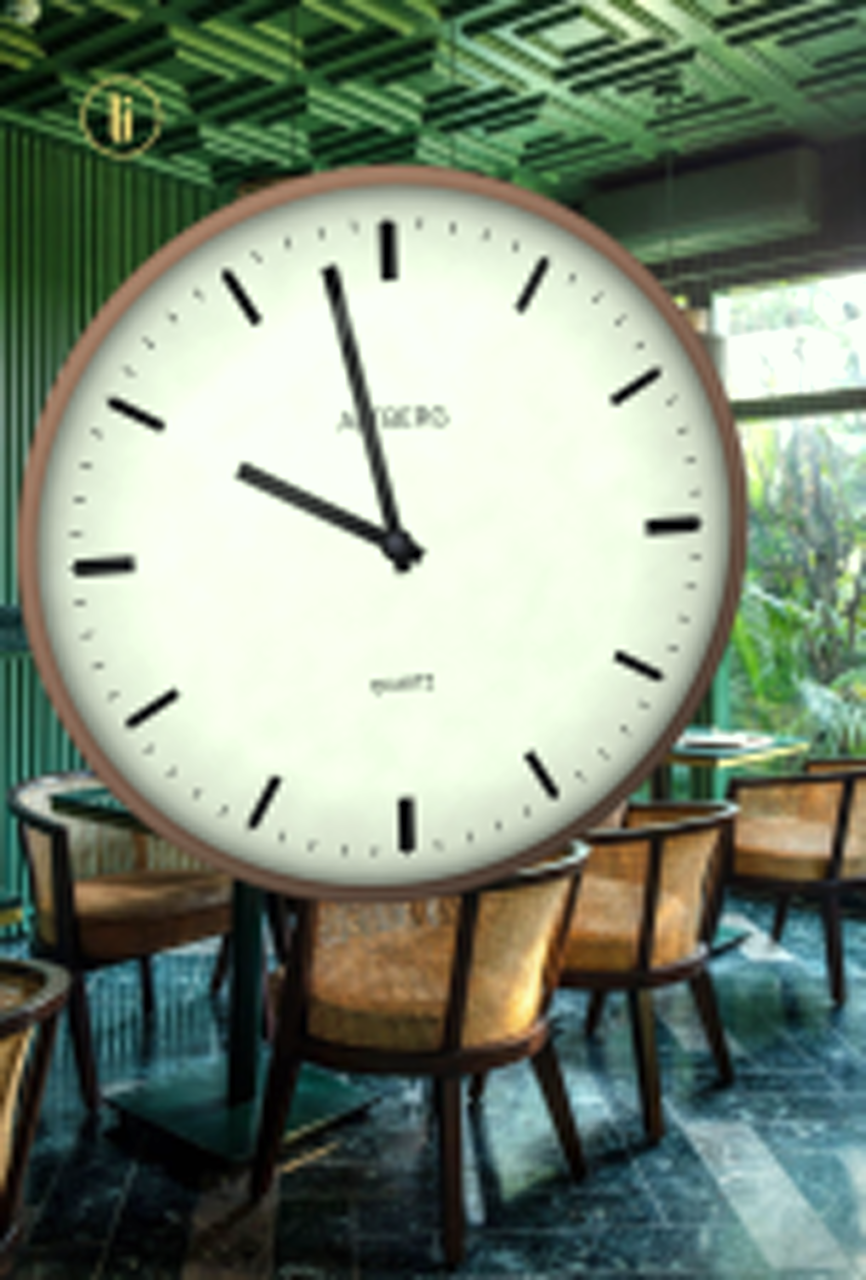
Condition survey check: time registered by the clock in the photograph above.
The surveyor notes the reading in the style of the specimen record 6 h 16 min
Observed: 9 h 58 min
